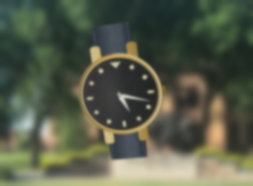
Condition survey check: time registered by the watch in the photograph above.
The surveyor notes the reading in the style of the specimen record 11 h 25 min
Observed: 5 h 18 min
